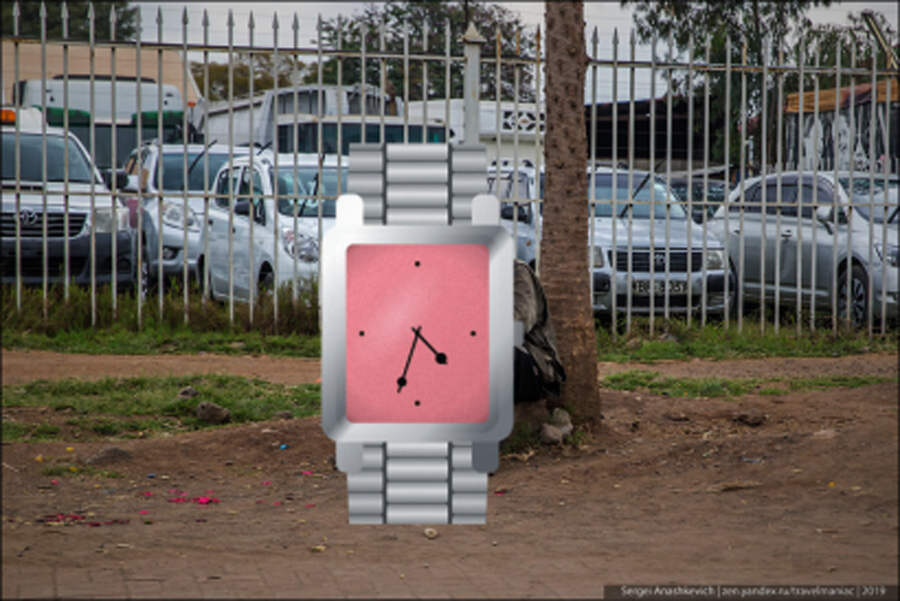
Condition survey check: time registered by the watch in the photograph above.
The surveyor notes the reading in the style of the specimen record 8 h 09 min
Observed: 4 h 33 min
